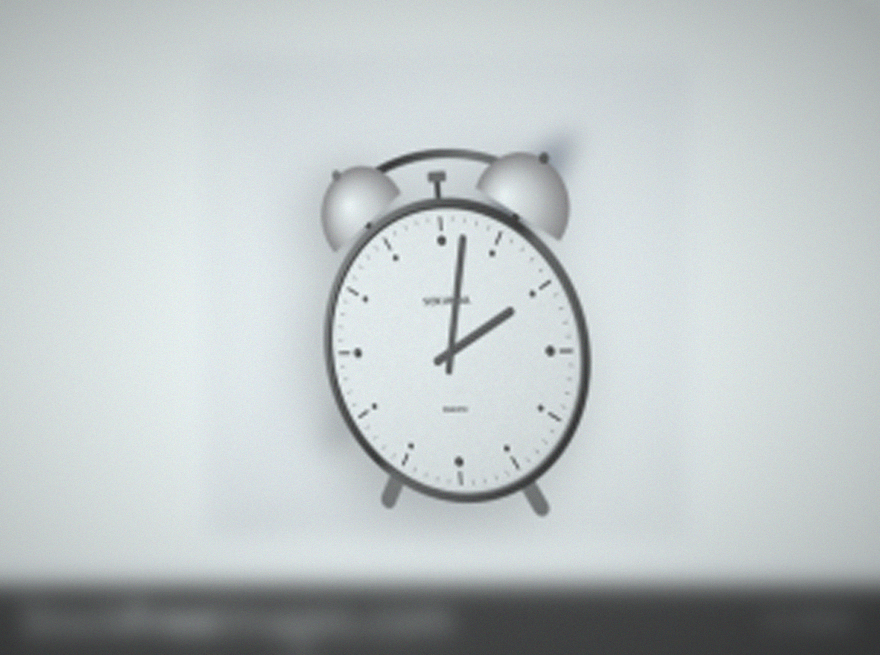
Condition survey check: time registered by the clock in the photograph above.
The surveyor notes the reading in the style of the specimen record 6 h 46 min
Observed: 2 h 02 min
